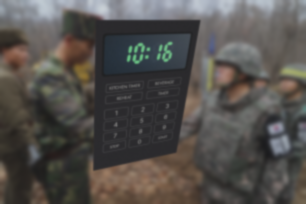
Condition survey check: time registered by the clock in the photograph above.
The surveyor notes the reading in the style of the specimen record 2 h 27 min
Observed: 10 h 16 min
